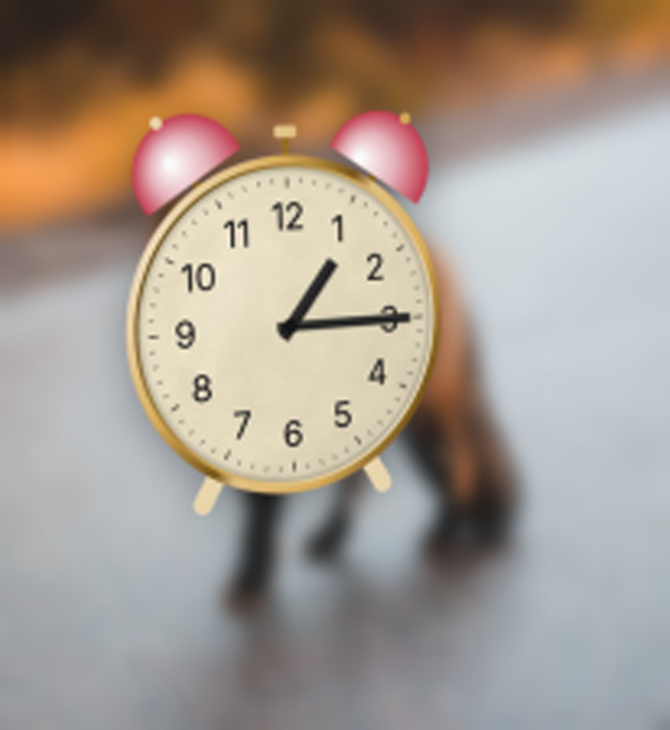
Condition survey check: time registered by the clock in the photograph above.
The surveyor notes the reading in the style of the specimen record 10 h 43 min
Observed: 1 h 15 min
